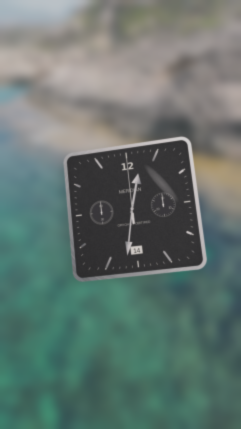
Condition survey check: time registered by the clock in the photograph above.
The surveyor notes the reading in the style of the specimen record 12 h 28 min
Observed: 12 h 32 min
